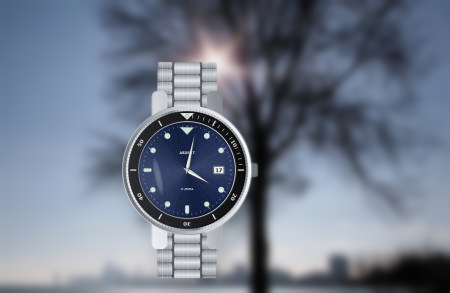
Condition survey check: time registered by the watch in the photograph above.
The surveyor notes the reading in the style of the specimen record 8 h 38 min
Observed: 4 h 02 min
